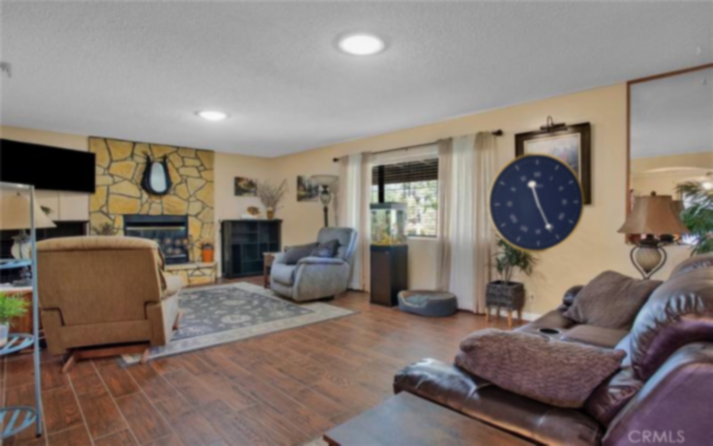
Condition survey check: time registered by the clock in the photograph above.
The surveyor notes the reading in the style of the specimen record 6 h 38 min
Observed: 11 h 26 min
